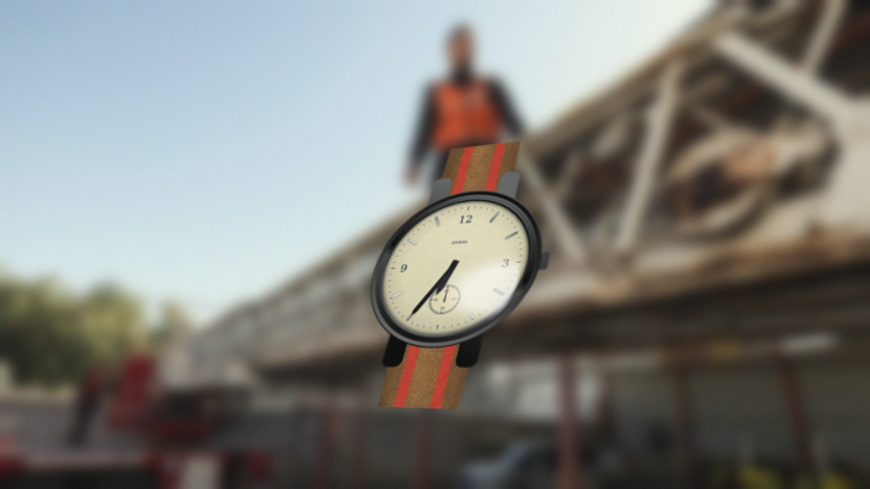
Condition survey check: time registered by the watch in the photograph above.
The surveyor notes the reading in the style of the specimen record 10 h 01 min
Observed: 6 h 35 min
